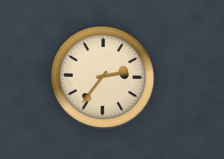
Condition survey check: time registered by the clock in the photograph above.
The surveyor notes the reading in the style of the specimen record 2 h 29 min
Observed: 2 h 36 min
